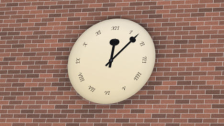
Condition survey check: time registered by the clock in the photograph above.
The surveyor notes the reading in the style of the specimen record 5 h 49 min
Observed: 12 h 07 min
